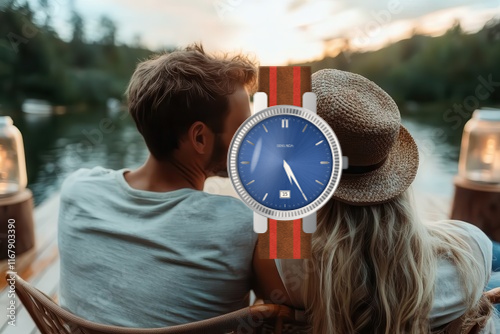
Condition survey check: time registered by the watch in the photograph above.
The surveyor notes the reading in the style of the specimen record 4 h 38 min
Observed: 5 h 25 min
